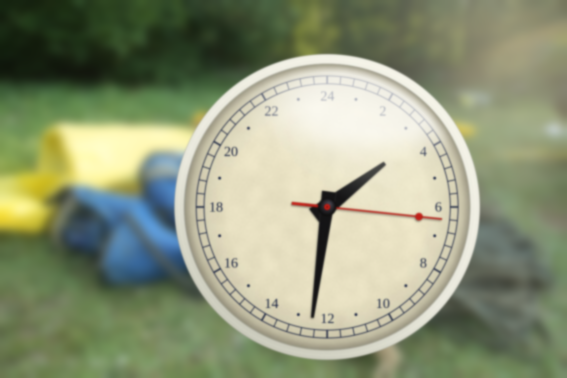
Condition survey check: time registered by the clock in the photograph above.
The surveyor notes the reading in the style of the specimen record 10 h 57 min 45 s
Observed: 3 h 31 min 16 s
